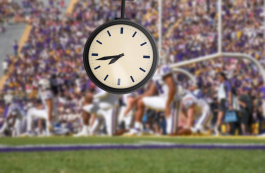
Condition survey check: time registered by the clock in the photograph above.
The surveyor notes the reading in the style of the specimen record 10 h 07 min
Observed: 7 h 43 min
